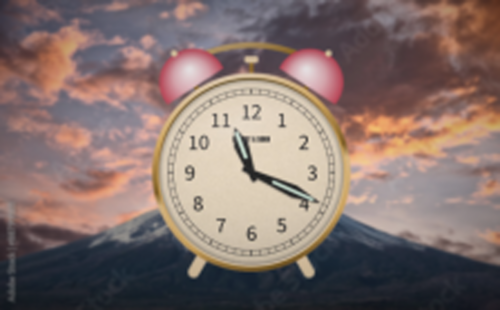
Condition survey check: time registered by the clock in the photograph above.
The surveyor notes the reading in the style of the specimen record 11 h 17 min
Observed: 11 h 19 min
